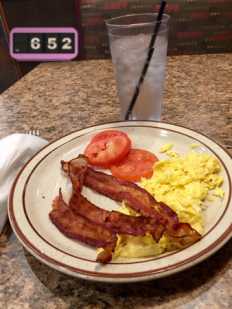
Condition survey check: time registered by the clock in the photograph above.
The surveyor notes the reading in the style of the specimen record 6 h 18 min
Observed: 6 h 52 min
